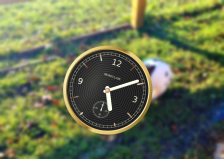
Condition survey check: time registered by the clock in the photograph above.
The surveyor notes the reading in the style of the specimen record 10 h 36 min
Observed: 5 h 09 min
